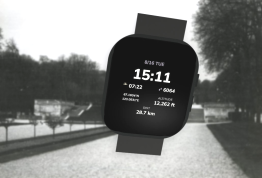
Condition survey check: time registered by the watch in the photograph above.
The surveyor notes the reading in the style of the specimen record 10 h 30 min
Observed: 15 h 11 min
